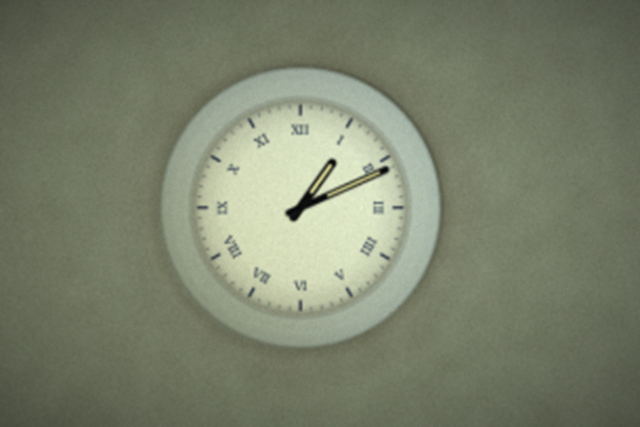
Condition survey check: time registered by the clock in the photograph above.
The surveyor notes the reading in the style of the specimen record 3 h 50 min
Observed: 1 h 11 min
